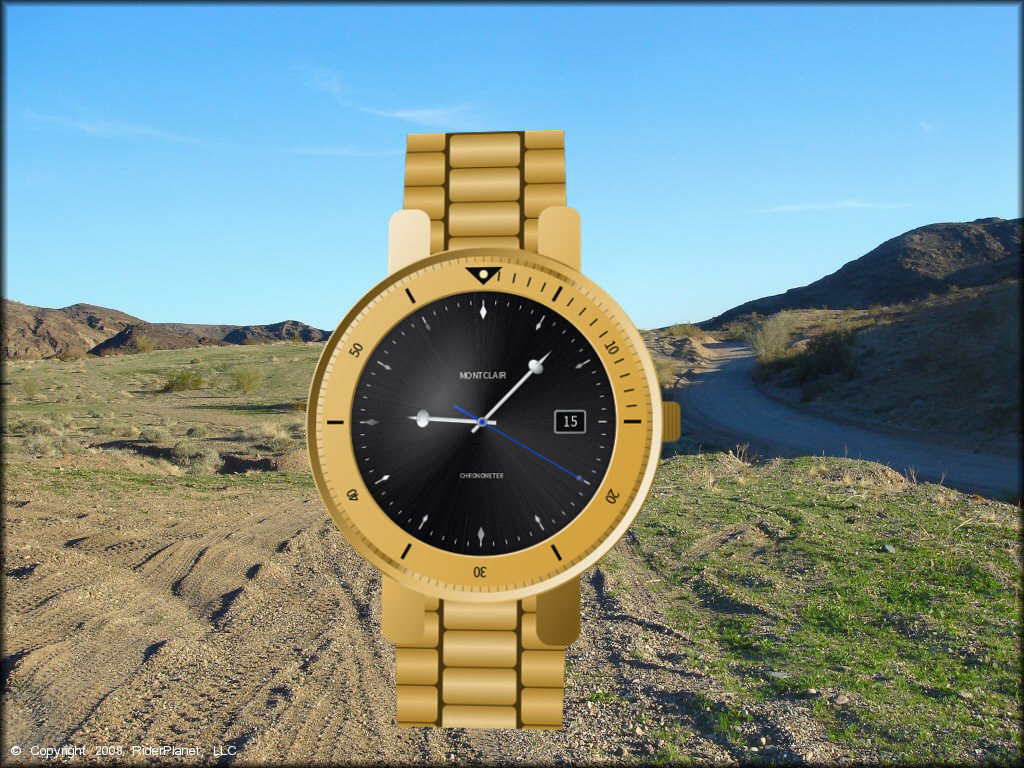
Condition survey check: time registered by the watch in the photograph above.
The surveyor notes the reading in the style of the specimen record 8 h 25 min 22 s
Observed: 9 h 07 min 20 s
